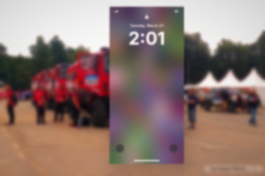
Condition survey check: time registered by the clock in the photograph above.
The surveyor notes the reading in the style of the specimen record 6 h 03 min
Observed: 2 h 01 min
